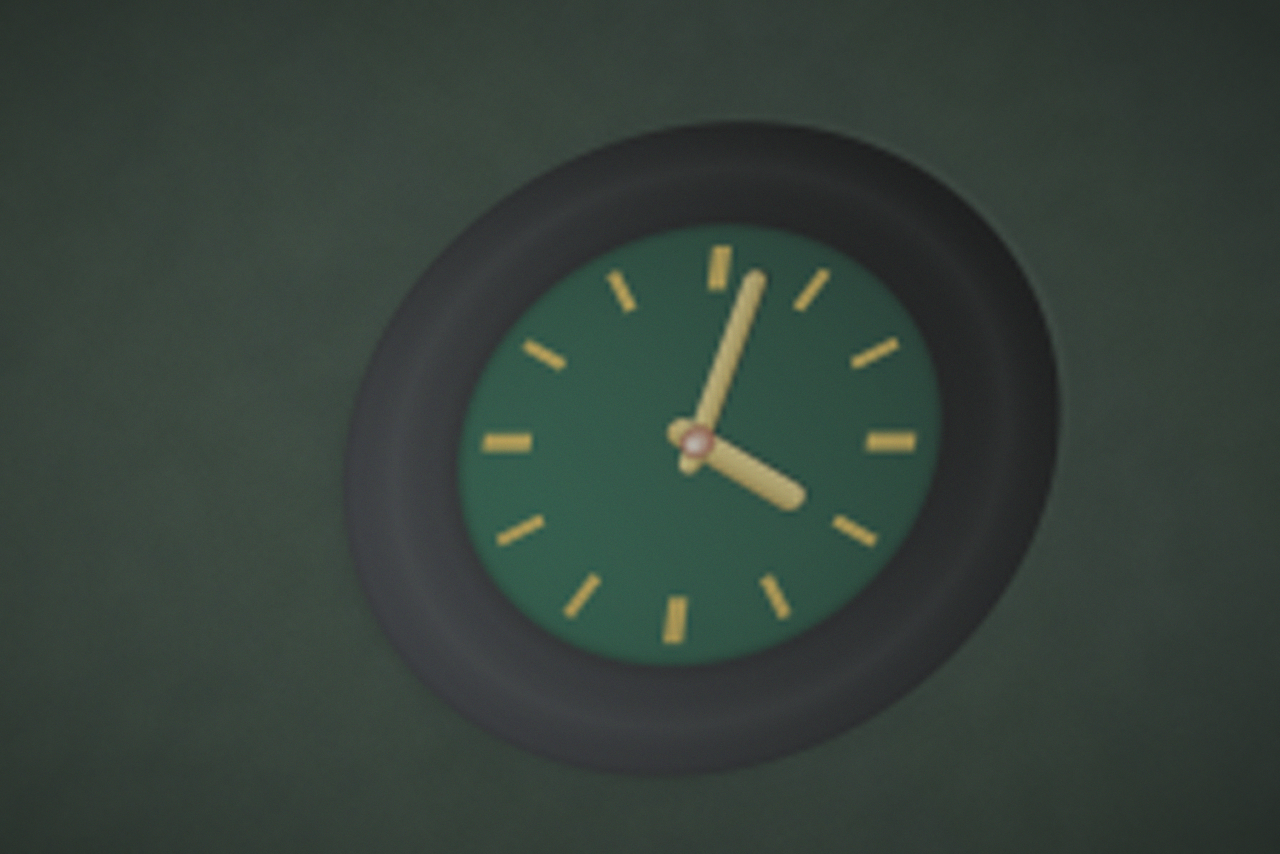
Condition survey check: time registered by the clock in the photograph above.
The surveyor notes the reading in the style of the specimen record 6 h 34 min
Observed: 4 h 02 min
